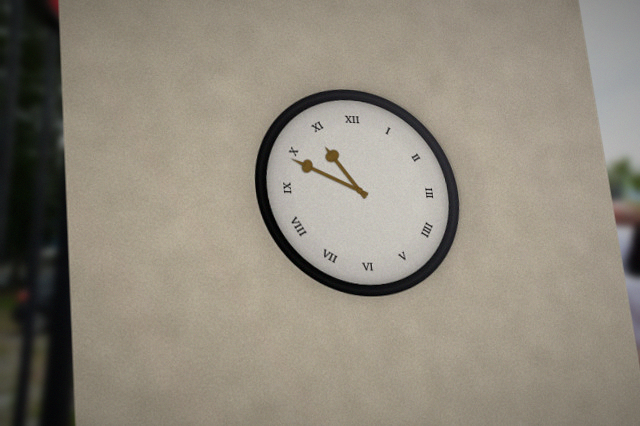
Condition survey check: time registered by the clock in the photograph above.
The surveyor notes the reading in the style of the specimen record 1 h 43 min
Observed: 10 h 49 min
